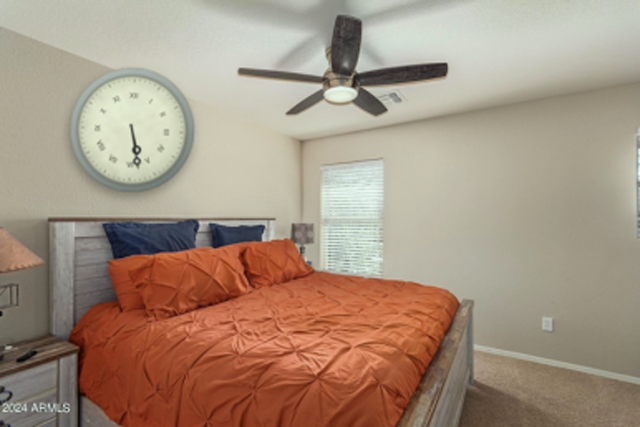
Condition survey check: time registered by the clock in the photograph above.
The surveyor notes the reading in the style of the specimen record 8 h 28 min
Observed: 5 h 28 min
